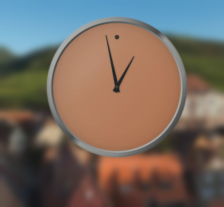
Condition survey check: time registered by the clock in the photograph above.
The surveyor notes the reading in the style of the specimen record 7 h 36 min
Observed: 12 h 58 min
